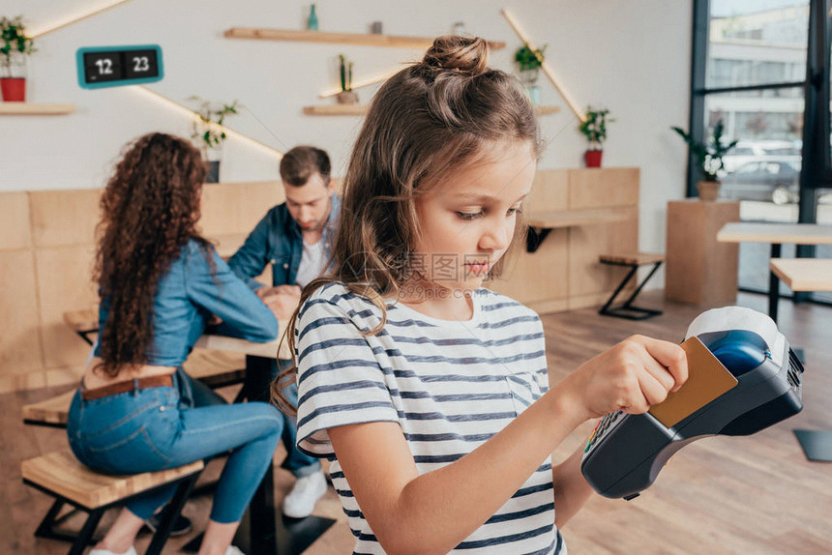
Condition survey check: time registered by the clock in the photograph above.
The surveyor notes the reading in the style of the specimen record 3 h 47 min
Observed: 12 h 23 min
